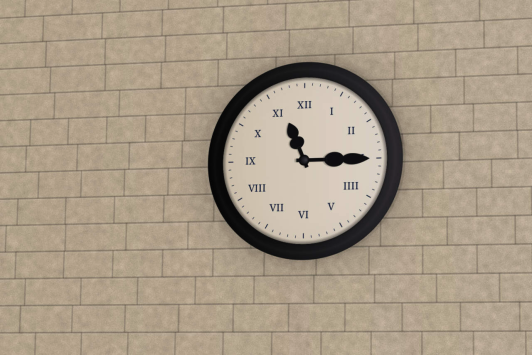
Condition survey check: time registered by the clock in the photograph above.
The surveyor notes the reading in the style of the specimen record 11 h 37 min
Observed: 11 h 15 min
